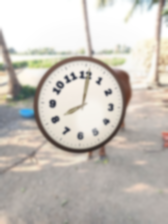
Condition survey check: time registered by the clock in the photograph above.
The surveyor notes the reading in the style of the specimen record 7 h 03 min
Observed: 8 h 01 min
